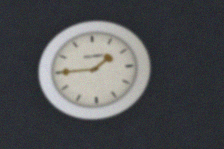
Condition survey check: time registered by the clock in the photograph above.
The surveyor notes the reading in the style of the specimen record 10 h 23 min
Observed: 1 h 45 min
